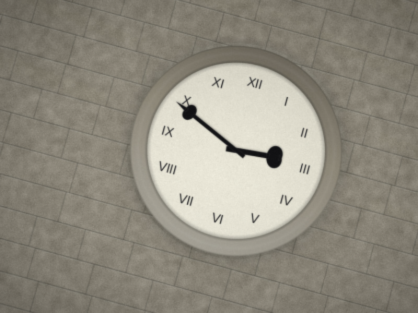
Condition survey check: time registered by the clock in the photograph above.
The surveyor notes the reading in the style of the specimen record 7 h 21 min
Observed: 2 h 49 min
